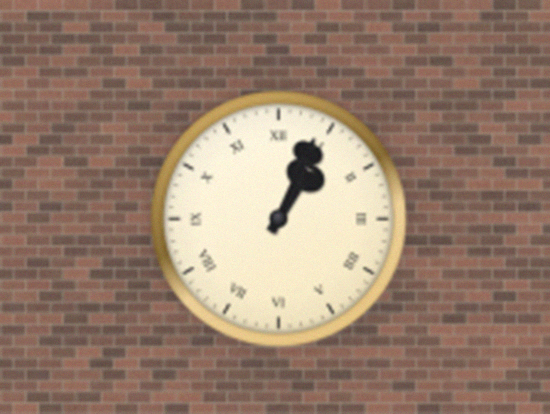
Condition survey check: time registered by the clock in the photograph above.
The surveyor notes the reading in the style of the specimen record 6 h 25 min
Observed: 1 h 04 min
